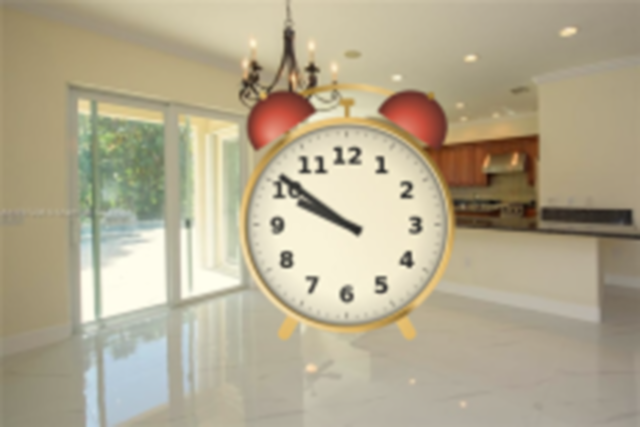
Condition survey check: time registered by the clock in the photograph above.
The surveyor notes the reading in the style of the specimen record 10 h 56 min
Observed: 9 h 51 min
